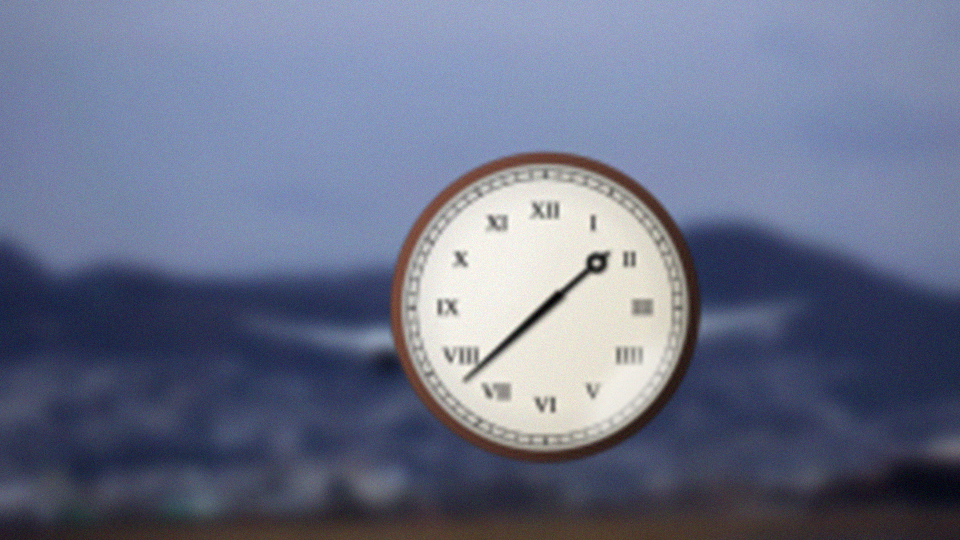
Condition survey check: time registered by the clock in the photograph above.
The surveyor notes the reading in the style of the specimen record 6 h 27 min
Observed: 1 h 38 min
